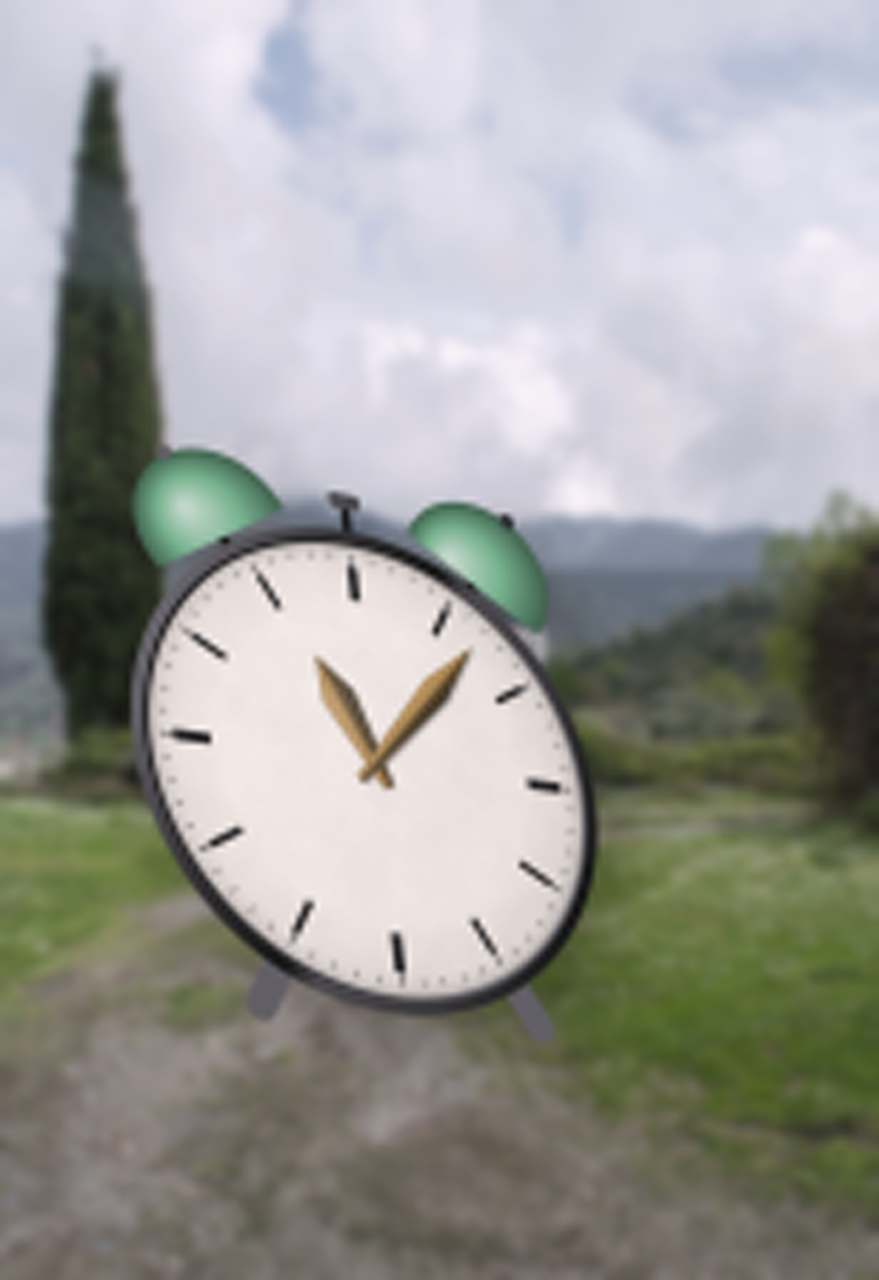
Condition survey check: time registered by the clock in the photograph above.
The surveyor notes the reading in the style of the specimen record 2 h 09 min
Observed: 11 h 07 min
